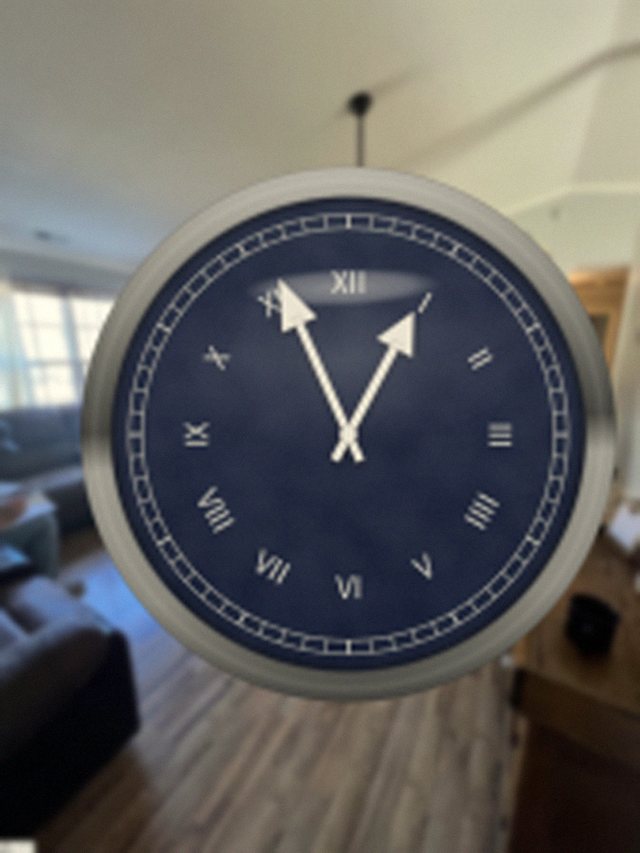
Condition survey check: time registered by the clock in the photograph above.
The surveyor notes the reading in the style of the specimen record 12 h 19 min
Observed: 12 h 56 min
